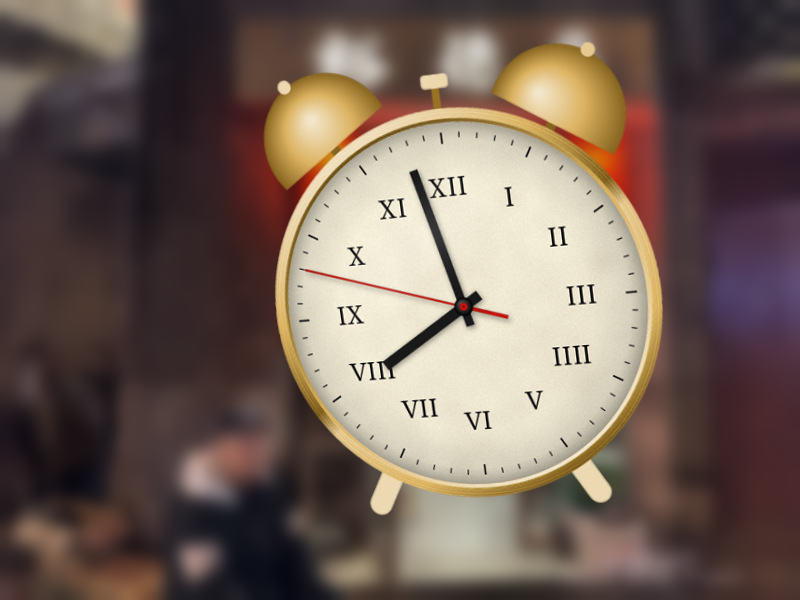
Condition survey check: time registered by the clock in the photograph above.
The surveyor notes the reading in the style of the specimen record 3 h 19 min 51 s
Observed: 7 h 57 min 48 s
